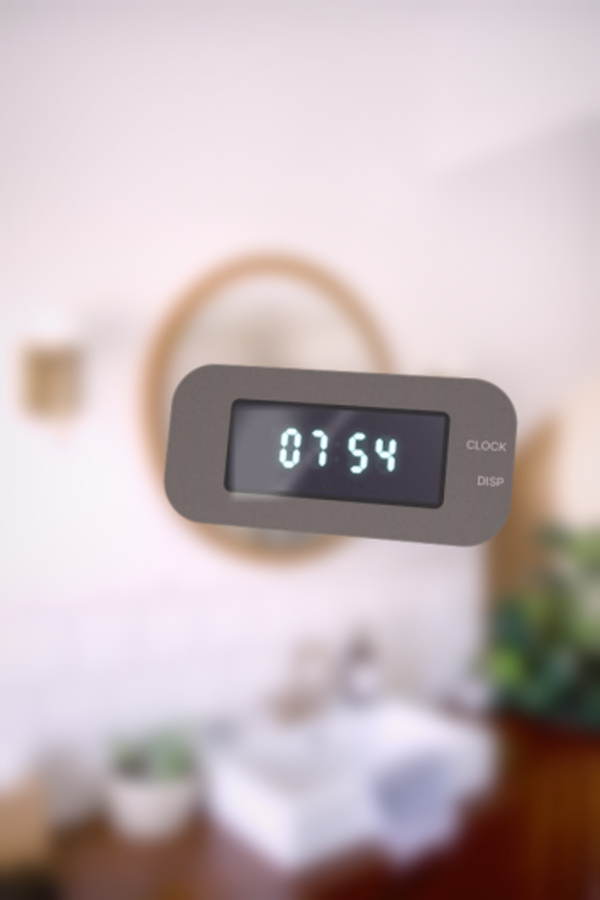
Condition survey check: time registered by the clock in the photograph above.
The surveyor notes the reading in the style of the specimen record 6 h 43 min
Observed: 7 h 54 min
